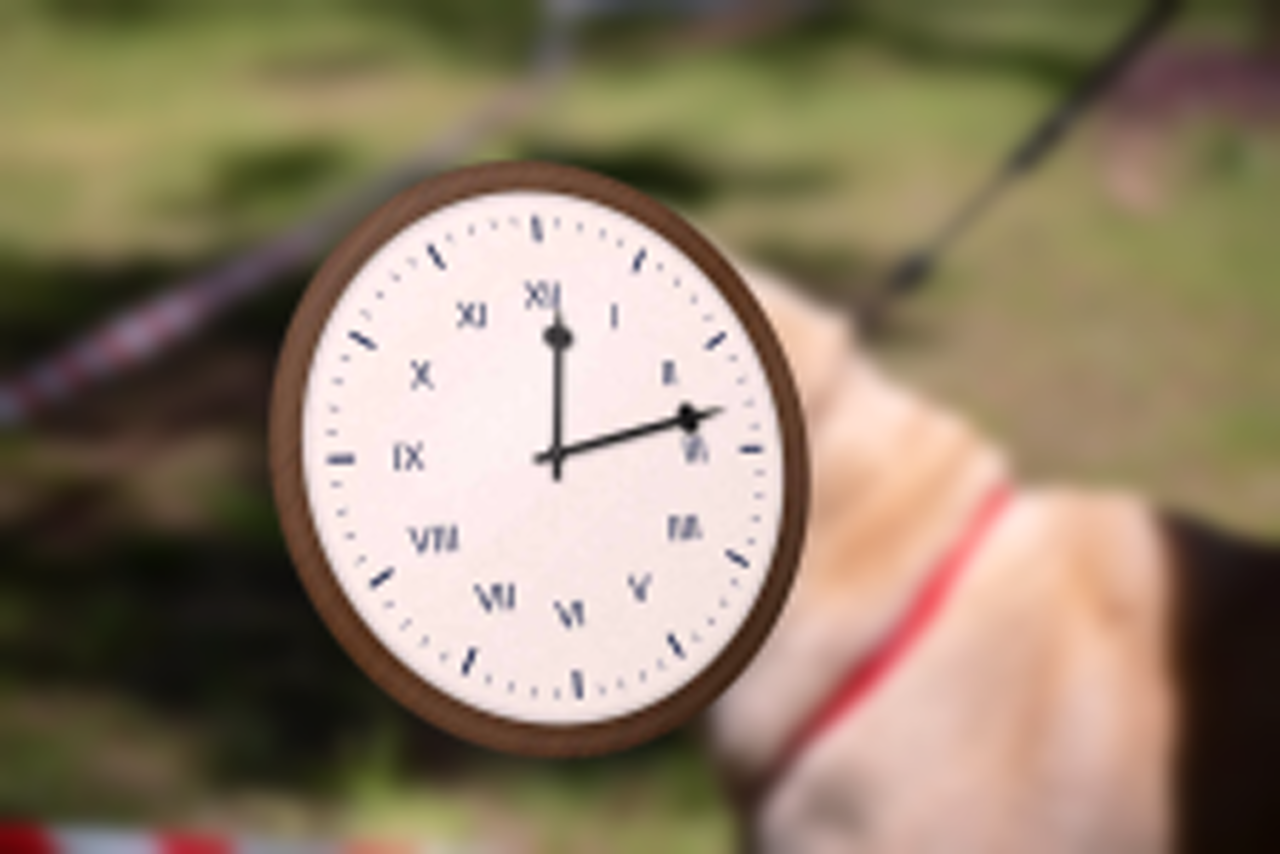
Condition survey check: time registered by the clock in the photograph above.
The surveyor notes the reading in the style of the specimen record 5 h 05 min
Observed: 12 h 13 min
